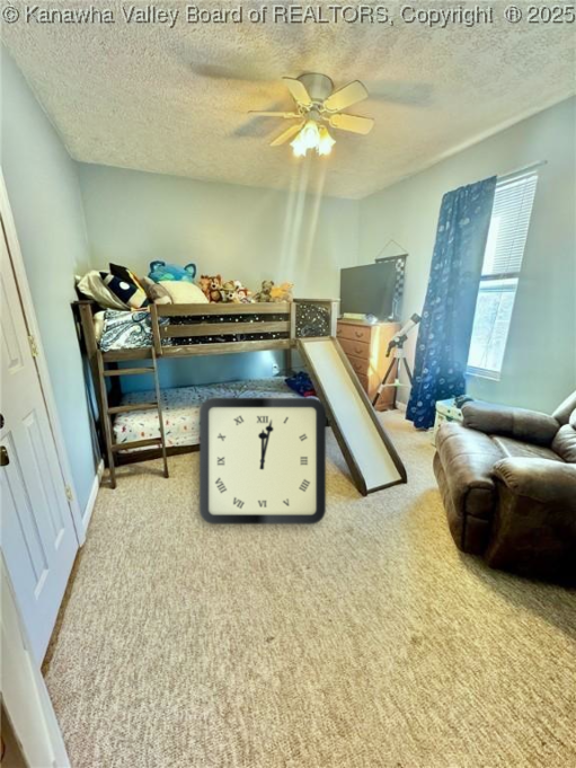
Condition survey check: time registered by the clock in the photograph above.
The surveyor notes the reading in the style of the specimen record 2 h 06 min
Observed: 12 h 02 min
